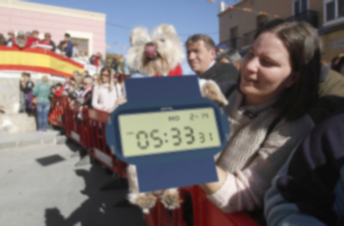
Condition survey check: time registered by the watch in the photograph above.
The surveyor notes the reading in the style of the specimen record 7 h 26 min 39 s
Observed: 5 h 33 min 31 s
